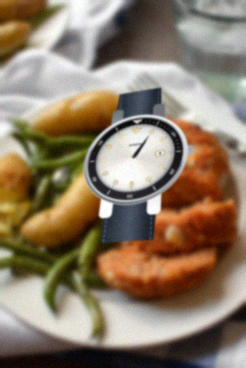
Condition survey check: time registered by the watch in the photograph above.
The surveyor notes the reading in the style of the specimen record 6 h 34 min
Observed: 1 h 05 min
